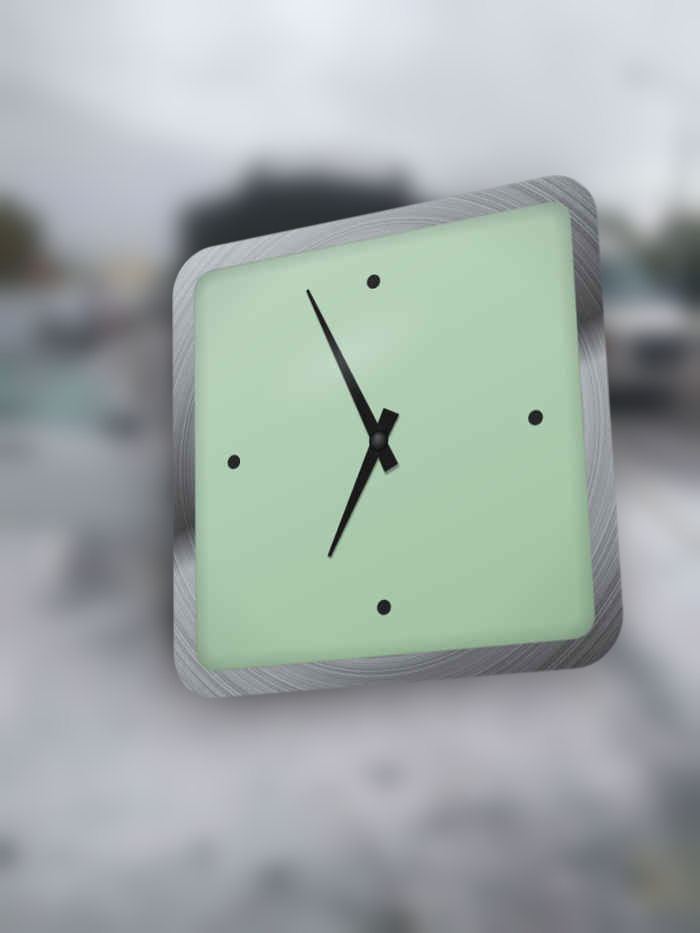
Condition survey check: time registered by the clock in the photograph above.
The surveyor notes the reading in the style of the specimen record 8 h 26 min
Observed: 6 h 56 min
